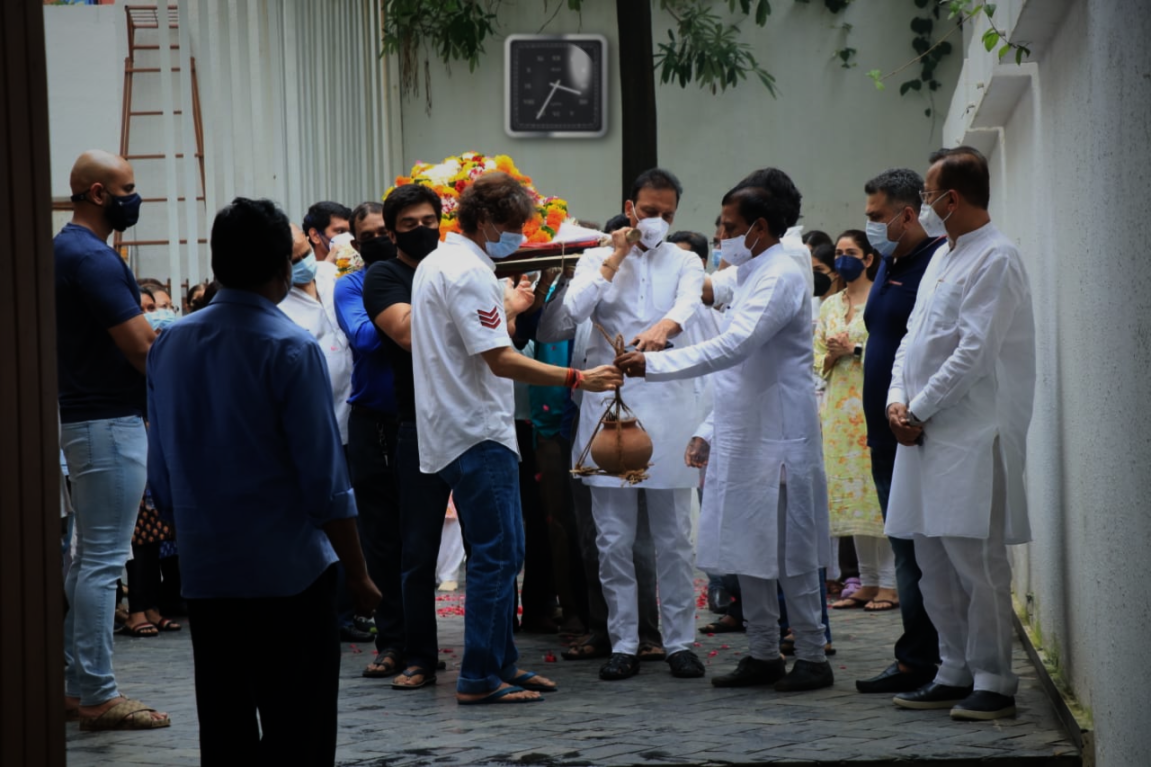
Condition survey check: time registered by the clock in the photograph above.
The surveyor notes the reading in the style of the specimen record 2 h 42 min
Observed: 3 h 35 min
